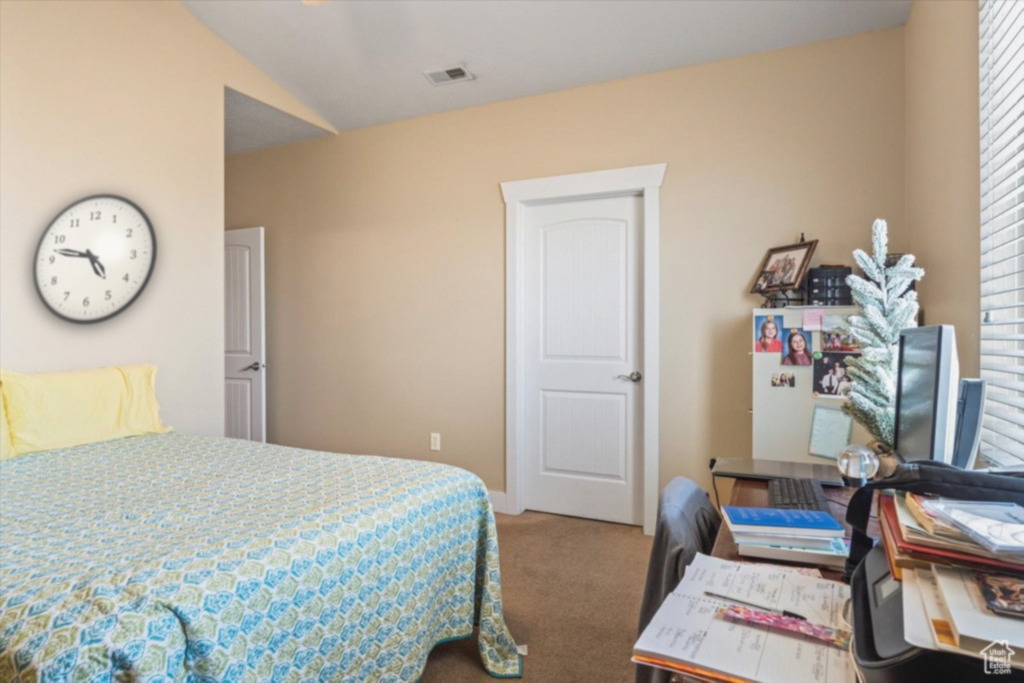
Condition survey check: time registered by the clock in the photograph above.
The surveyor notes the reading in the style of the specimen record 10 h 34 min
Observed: 4 h 47 min
